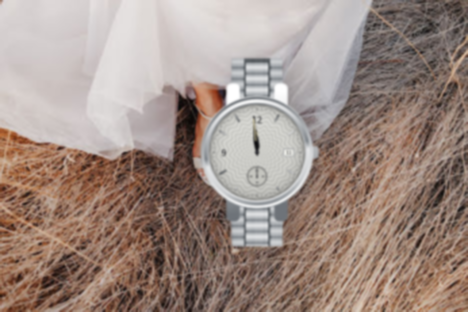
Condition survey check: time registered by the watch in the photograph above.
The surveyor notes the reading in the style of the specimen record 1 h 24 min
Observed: 11 h 59 min
